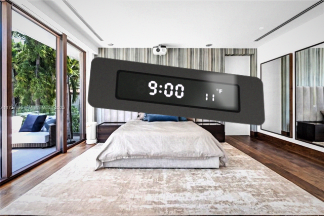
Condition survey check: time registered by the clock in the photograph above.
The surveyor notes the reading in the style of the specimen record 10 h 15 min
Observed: 9 h 00 min
